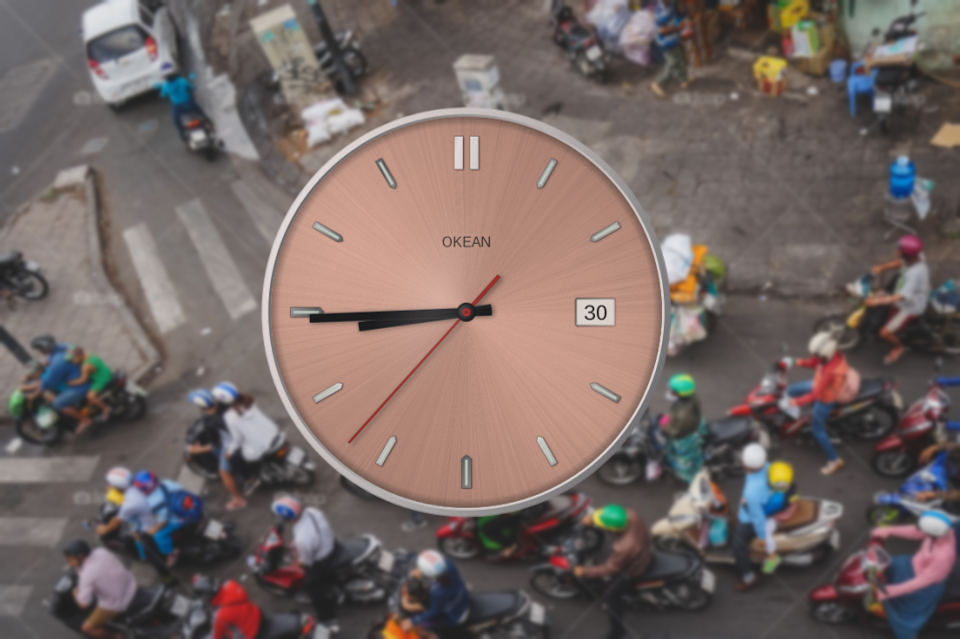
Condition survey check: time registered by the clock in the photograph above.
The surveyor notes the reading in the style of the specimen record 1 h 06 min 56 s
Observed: 8 h 44 min 37 s
